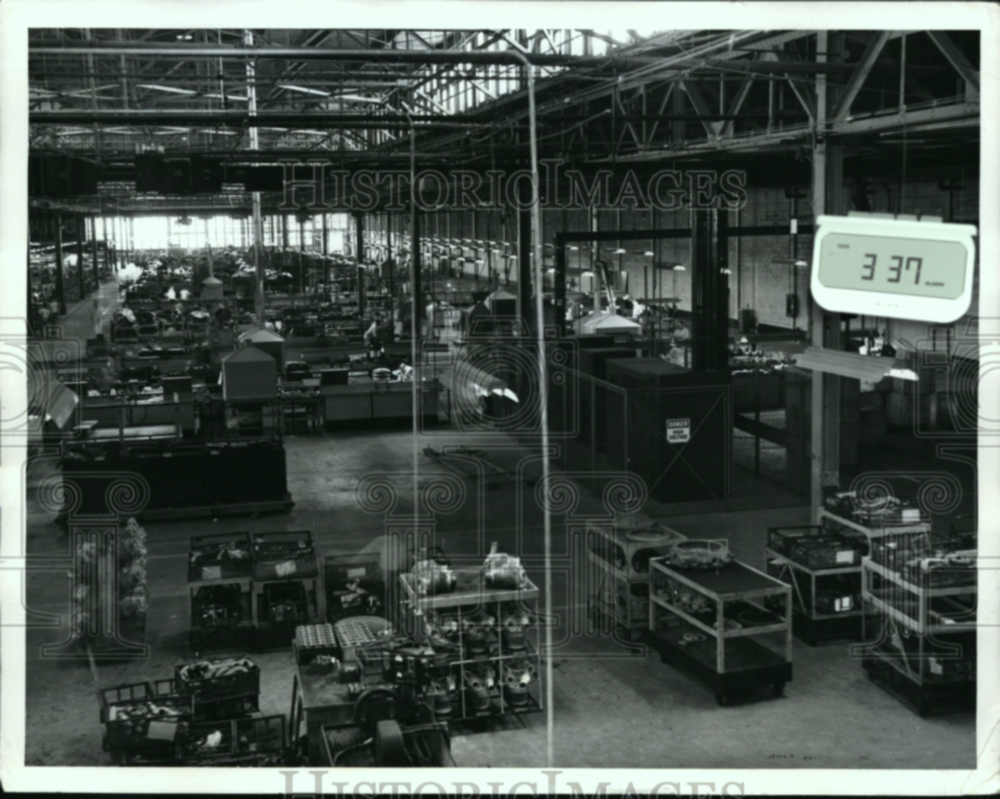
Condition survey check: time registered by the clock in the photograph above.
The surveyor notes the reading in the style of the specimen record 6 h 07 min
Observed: 3 h 37 min
